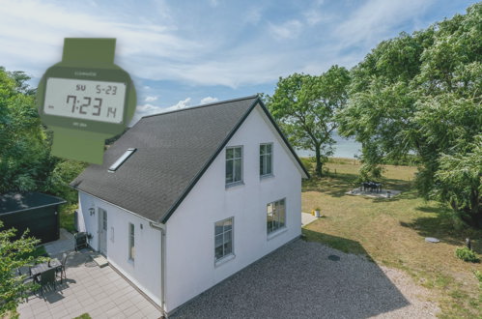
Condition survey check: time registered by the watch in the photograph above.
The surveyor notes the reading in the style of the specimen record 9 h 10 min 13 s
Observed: 7 h 23 min 14 s
